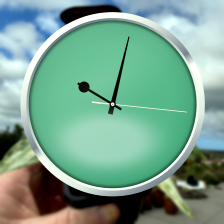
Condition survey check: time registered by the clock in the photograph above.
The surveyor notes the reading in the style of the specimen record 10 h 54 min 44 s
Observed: 10 h 02 min 16 s
